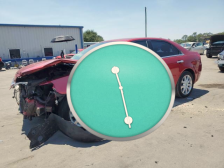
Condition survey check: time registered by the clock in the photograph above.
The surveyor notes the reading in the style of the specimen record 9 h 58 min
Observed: 11 h 28 min
